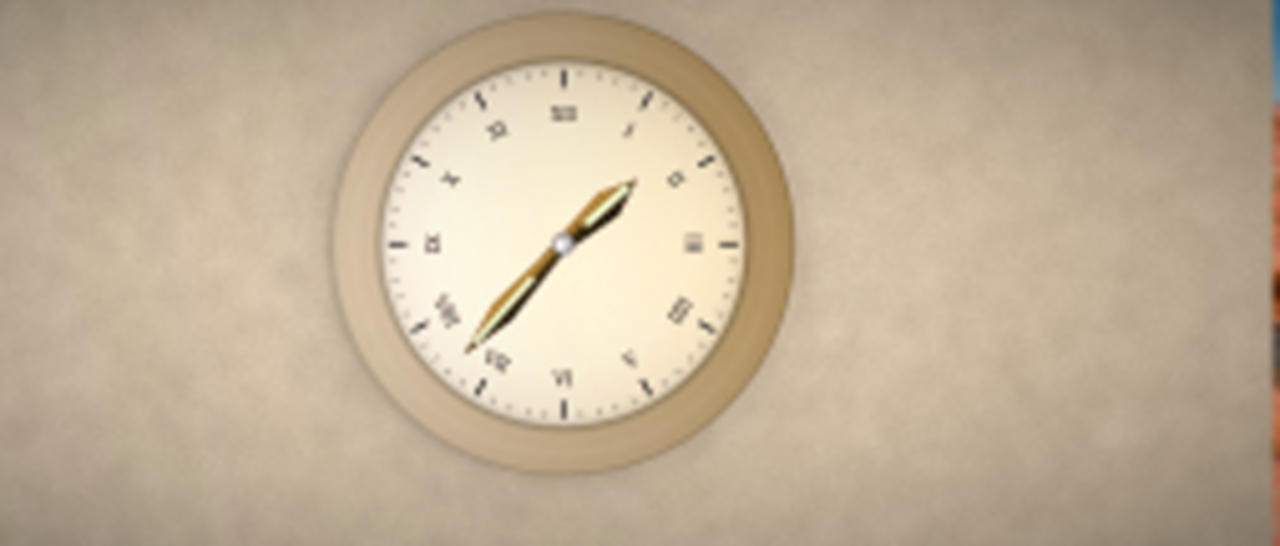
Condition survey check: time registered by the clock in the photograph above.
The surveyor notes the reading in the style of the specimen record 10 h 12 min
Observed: 1 h 37 min
